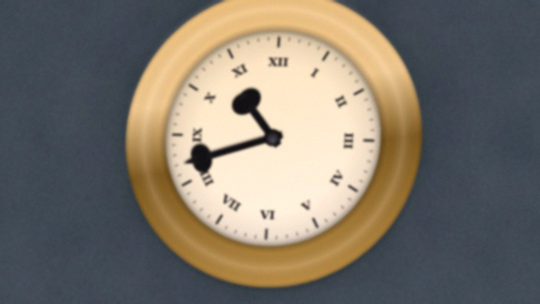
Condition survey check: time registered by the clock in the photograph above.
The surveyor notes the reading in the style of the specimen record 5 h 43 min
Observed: 10 h 42 min
